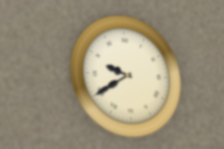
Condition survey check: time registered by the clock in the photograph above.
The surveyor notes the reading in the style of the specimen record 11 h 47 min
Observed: 9 h 40 min
